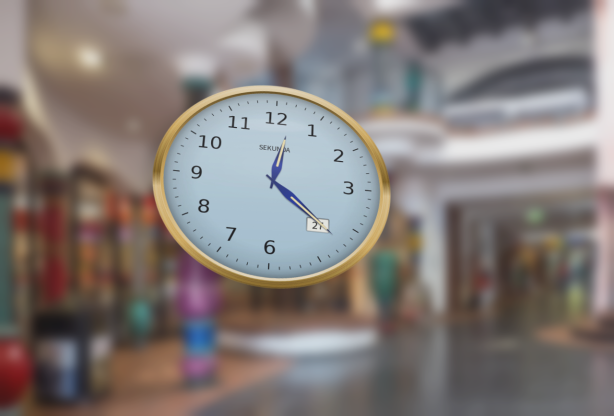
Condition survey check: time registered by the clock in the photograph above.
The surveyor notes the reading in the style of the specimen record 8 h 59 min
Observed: 12 h 22 min
